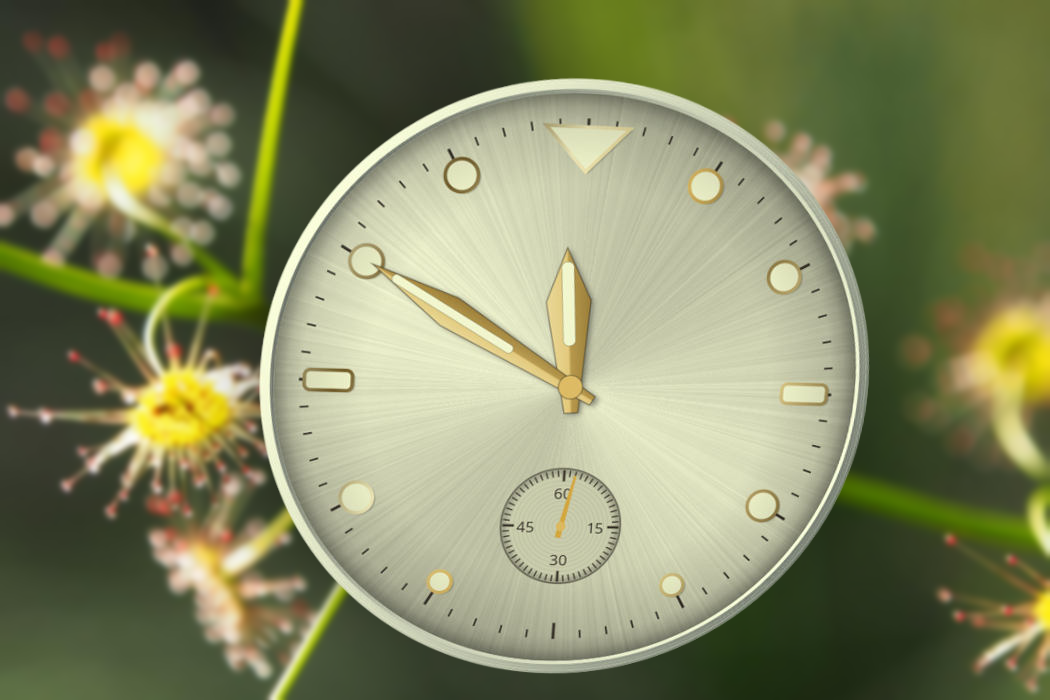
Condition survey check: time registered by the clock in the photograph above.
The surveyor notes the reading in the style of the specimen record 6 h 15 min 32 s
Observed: 11 h 50 min 02 s
